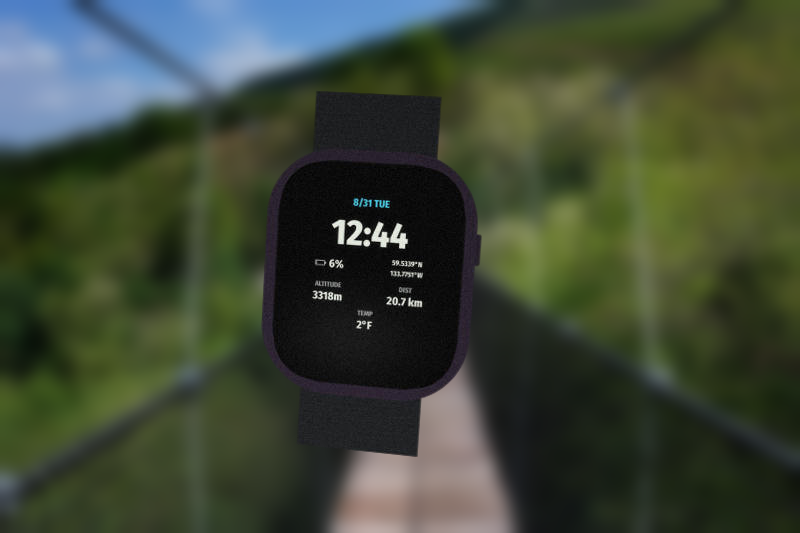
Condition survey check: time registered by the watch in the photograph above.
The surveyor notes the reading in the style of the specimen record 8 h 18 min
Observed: 12 h 44 min
